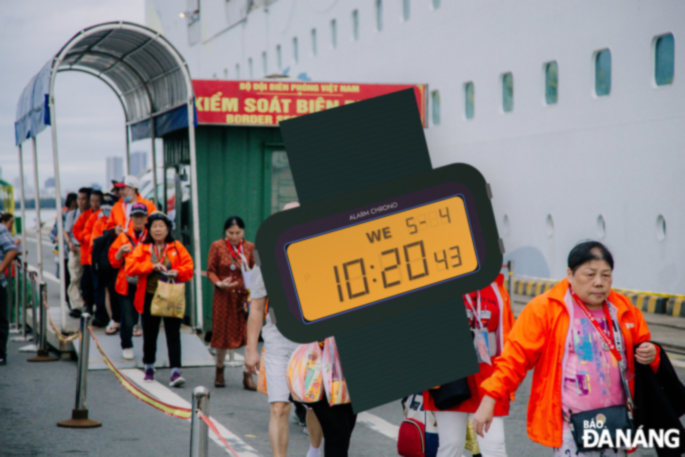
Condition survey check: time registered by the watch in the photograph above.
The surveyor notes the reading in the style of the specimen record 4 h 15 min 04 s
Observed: 10 h 20 min 43 s
